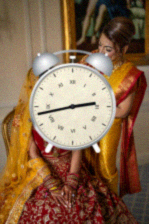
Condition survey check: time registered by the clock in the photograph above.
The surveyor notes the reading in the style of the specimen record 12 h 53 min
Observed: 2 h 43 min
